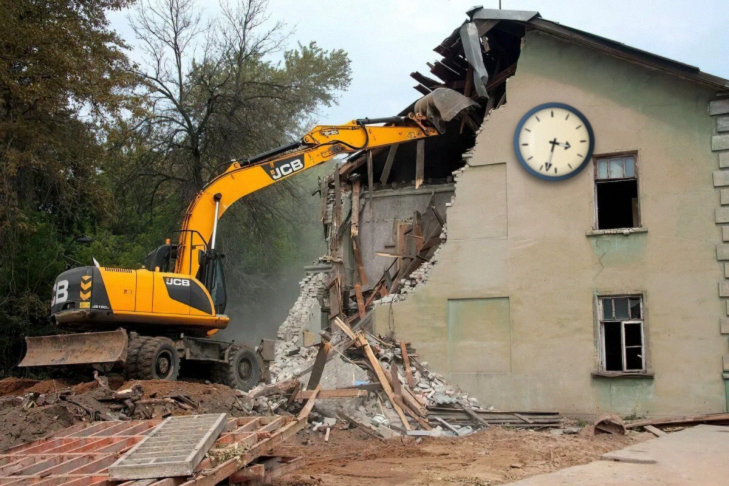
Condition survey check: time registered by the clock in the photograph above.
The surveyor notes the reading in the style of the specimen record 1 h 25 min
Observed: 3 h 33 min
